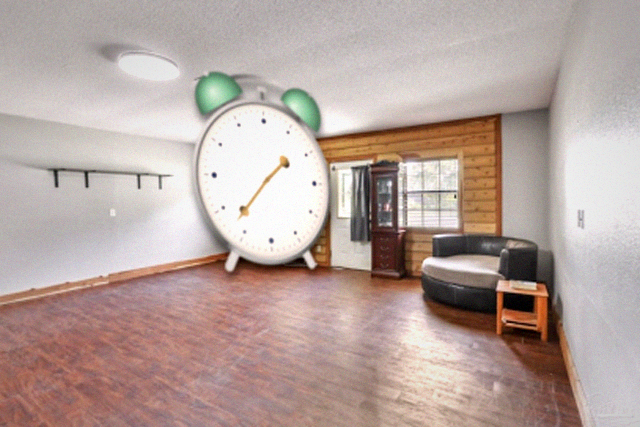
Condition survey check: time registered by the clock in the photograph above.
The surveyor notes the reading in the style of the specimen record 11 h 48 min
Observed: 1 h 37 min
